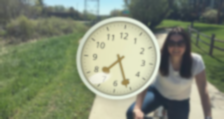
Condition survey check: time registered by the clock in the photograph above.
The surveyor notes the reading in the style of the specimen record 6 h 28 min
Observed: 7 h 26 min
